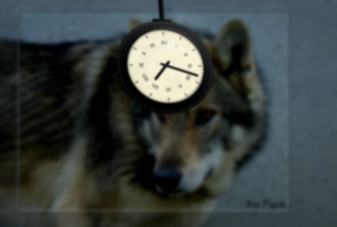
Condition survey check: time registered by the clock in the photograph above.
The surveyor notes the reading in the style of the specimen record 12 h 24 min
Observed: 7 h 18 min
